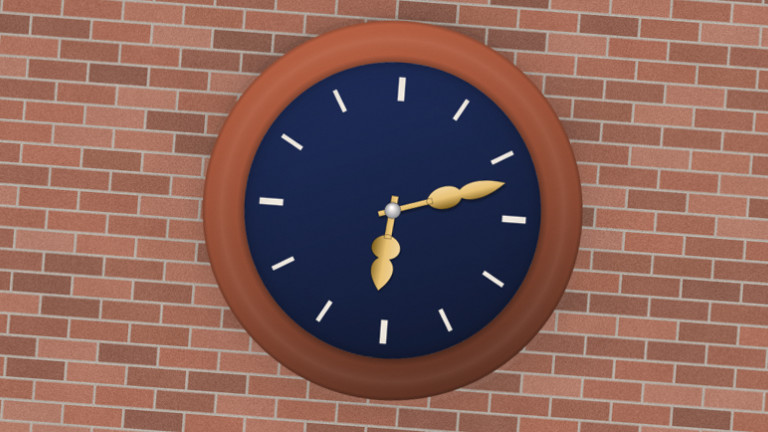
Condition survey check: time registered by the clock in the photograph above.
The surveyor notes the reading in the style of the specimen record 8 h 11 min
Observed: 6 h 12 min
